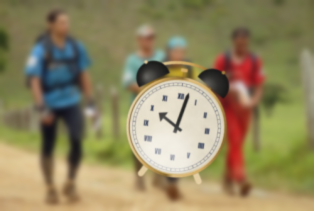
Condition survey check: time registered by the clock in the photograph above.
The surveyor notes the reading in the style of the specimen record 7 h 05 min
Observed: 10 h 02 min
